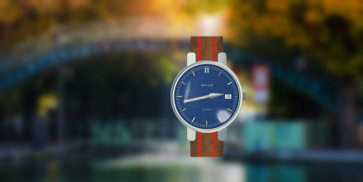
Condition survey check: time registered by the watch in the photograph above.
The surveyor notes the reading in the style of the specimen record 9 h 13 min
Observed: 2 h 43 min
